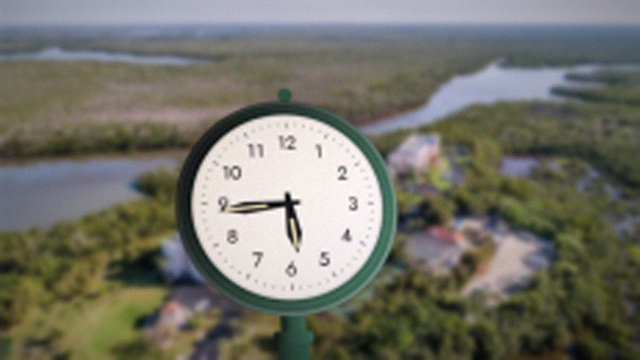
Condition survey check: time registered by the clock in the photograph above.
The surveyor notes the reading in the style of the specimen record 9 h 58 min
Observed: 5 h 44 min
